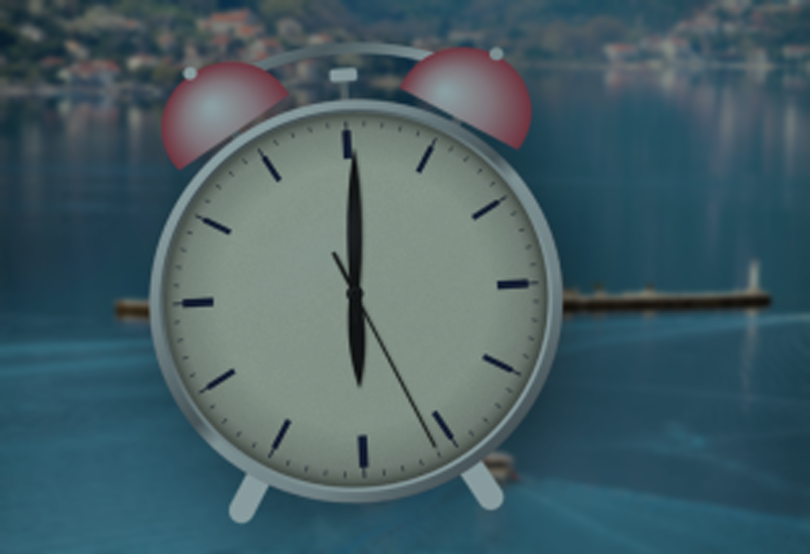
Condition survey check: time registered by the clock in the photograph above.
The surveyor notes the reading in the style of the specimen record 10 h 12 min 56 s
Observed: 6 h 00 min 26 s
